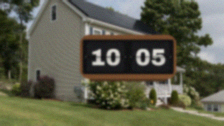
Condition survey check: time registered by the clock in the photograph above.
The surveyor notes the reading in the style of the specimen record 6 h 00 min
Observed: 10 h 05 min
